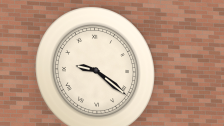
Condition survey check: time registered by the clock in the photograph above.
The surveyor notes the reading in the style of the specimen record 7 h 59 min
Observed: 9 h 21 min
